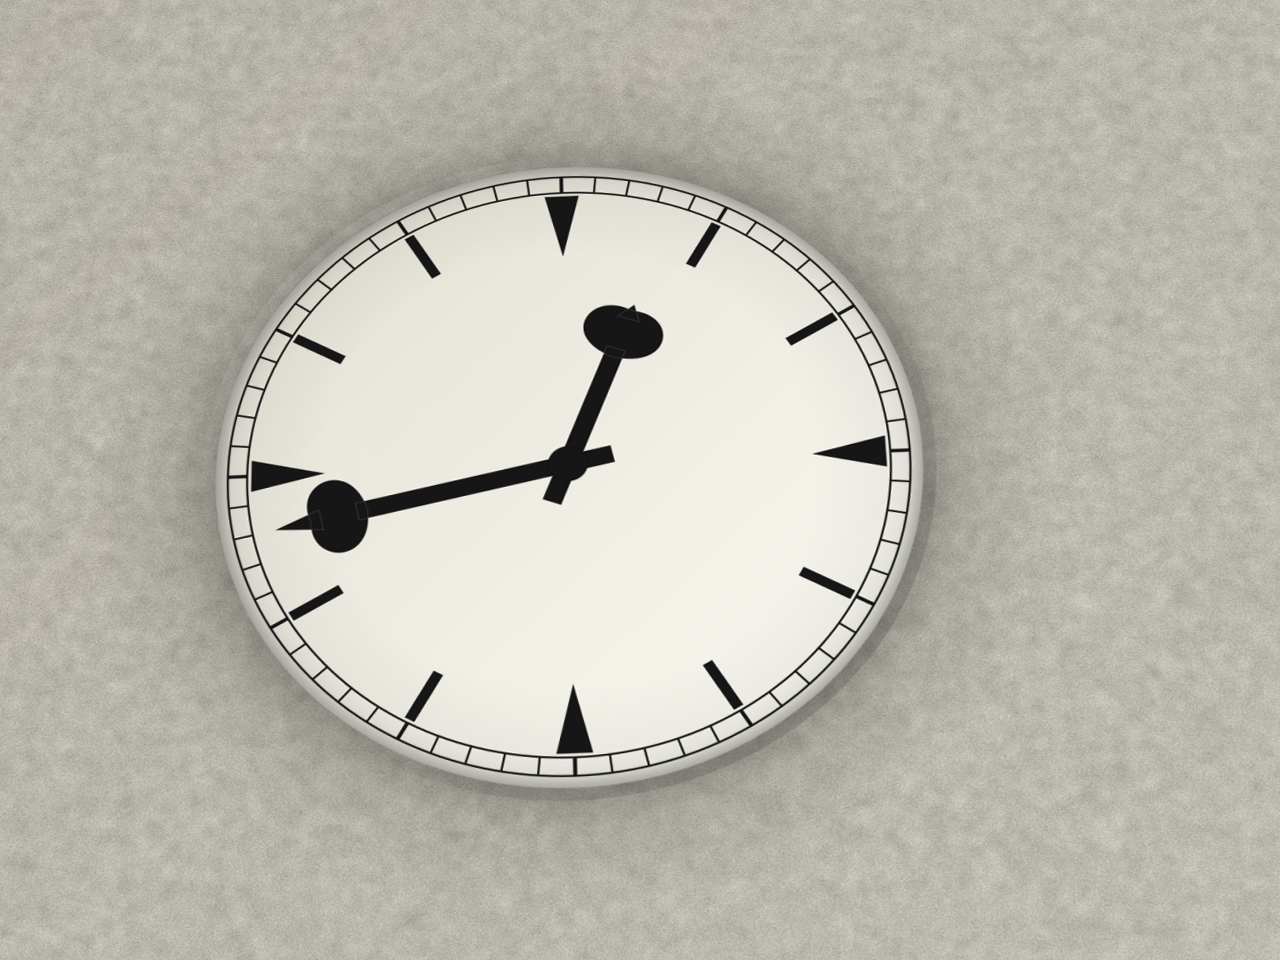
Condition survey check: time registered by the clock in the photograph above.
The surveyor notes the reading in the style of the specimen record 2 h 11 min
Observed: 12 h 43 min
